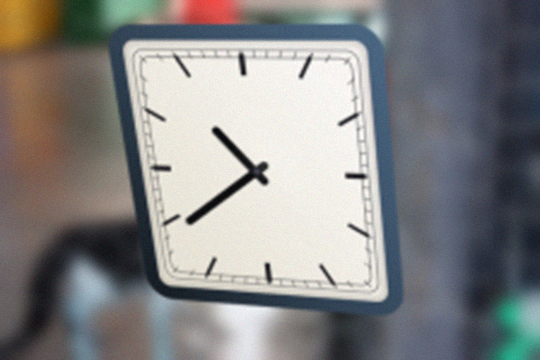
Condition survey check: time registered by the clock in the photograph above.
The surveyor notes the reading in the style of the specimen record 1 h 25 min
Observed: 10 h 39 min
